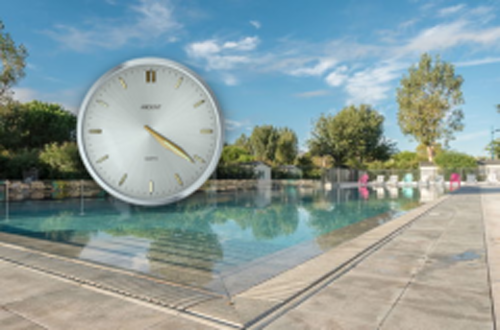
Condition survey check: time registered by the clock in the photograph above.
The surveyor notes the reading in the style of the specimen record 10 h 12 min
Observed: 4 h 21 min
